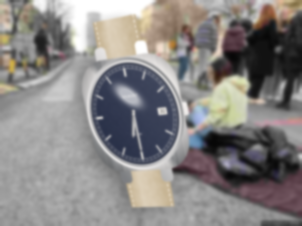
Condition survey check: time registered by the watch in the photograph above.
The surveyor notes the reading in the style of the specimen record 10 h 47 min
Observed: 6 h 30 min
